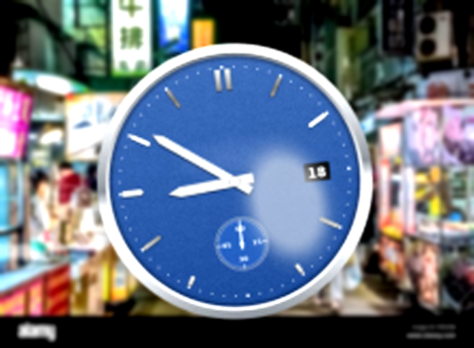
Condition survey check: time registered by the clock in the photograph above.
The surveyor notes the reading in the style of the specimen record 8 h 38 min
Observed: 8 h 51 min
